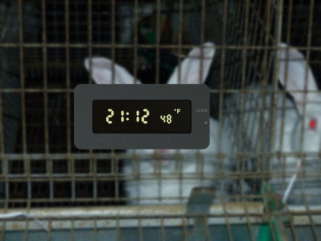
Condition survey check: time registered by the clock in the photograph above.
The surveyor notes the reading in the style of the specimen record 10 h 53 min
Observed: 21 h 12 min
